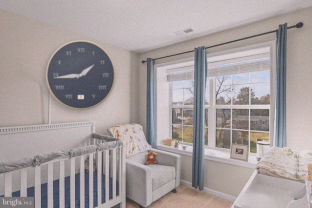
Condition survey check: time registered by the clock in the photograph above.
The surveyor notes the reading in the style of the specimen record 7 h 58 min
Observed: 1 h 44 min
